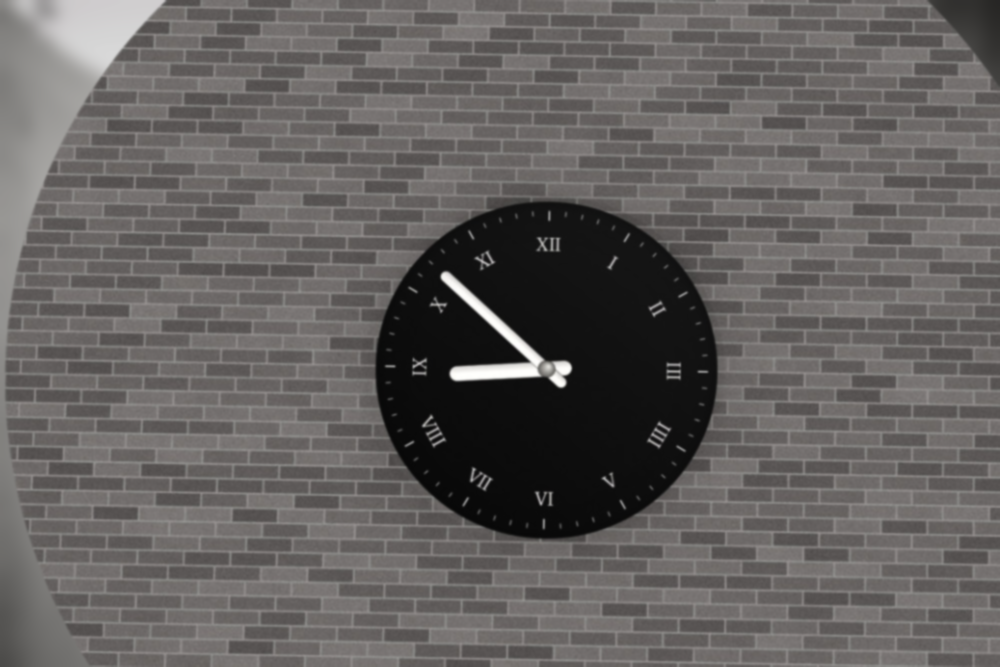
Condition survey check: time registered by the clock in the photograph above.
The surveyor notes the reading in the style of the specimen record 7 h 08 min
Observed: 8 h 52 min
